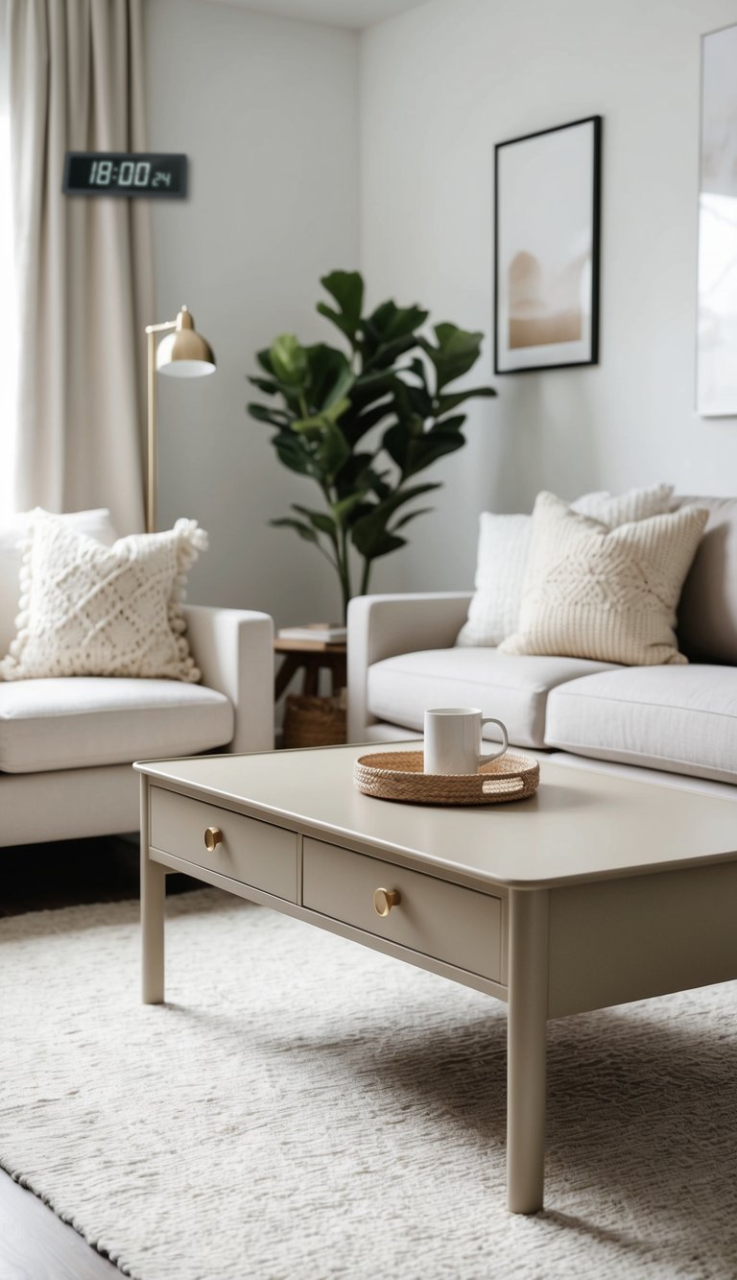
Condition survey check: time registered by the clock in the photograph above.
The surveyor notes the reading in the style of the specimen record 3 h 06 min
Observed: 18 h 00 min
